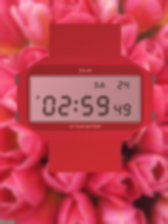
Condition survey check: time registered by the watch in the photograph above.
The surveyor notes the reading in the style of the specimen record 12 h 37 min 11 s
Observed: 2 h 59 min 49 s
